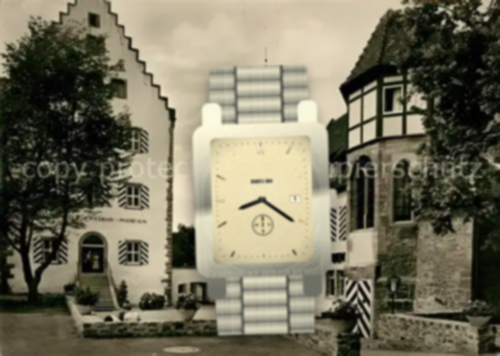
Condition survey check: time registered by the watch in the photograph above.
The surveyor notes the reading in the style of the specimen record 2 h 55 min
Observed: 8 h 21 min
